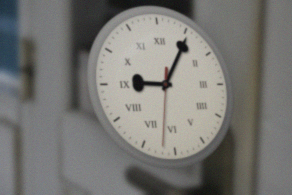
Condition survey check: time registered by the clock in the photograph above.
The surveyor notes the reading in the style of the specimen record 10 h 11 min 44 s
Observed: 9 h 05 min 32 s
